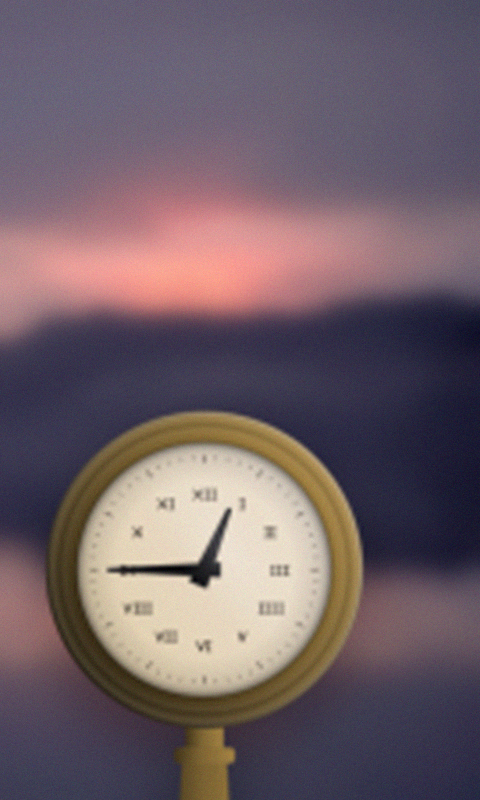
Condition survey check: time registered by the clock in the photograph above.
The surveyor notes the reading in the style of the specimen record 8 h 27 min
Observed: 12 h 45 min
